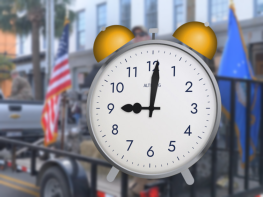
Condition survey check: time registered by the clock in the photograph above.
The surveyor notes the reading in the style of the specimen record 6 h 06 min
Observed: 9 h 01 min
